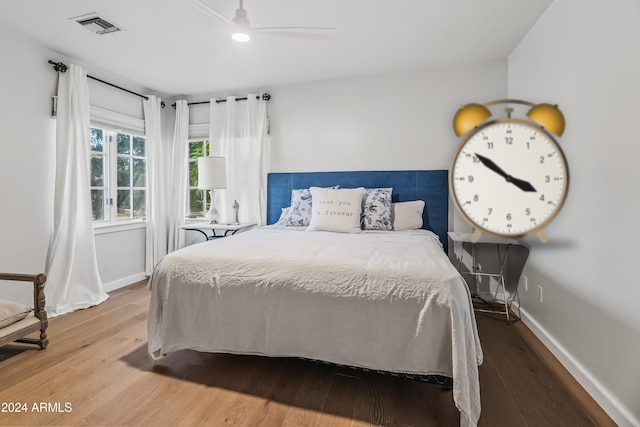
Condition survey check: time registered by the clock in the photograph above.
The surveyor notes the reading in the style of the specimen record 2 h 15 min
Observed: 3 h 51 min
